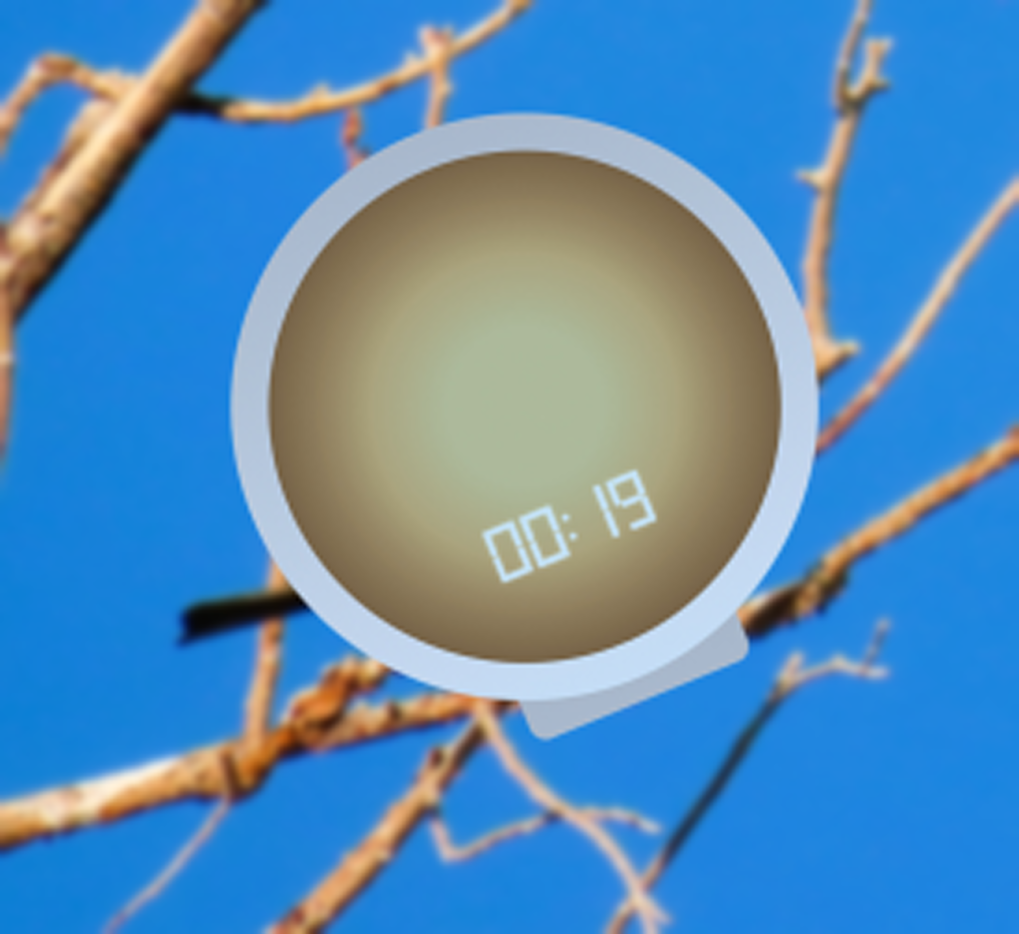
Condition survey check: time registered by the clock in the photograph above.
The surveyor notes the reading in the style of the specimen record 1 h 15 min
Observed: 0 h 19 min
